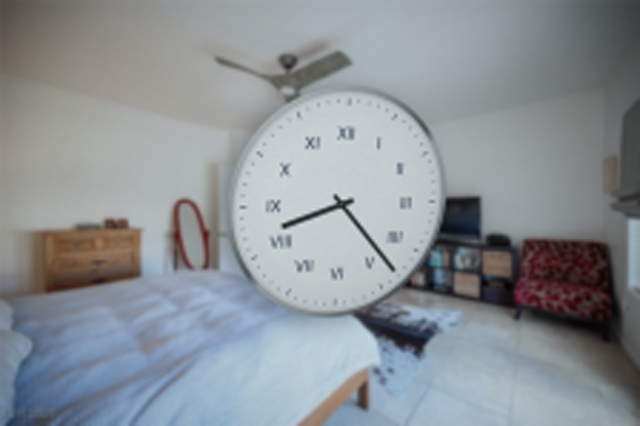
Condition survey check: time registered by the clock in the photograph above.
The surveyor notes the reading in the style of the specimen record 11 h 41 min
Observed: 8 h 23 min
